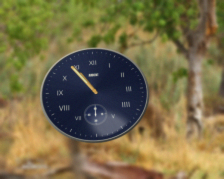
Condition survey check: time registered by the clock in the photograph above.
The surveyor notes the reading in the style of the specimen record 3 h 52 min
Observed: 10 h 54 min
